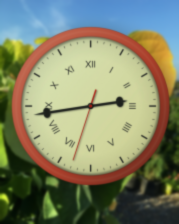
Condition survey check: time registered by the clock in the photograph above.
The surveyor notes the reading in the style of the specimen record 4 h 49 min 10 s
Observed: 2 h 43 min 33 s
